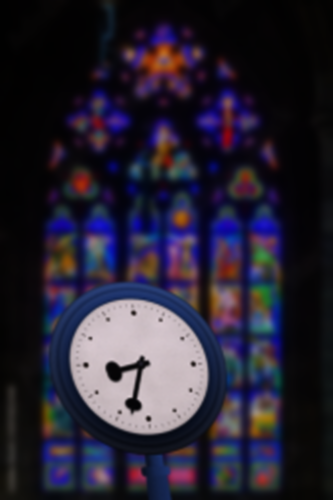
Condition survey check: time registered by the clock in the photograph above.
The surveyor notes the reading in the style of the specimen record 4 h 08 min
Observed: 8 h 33 min
